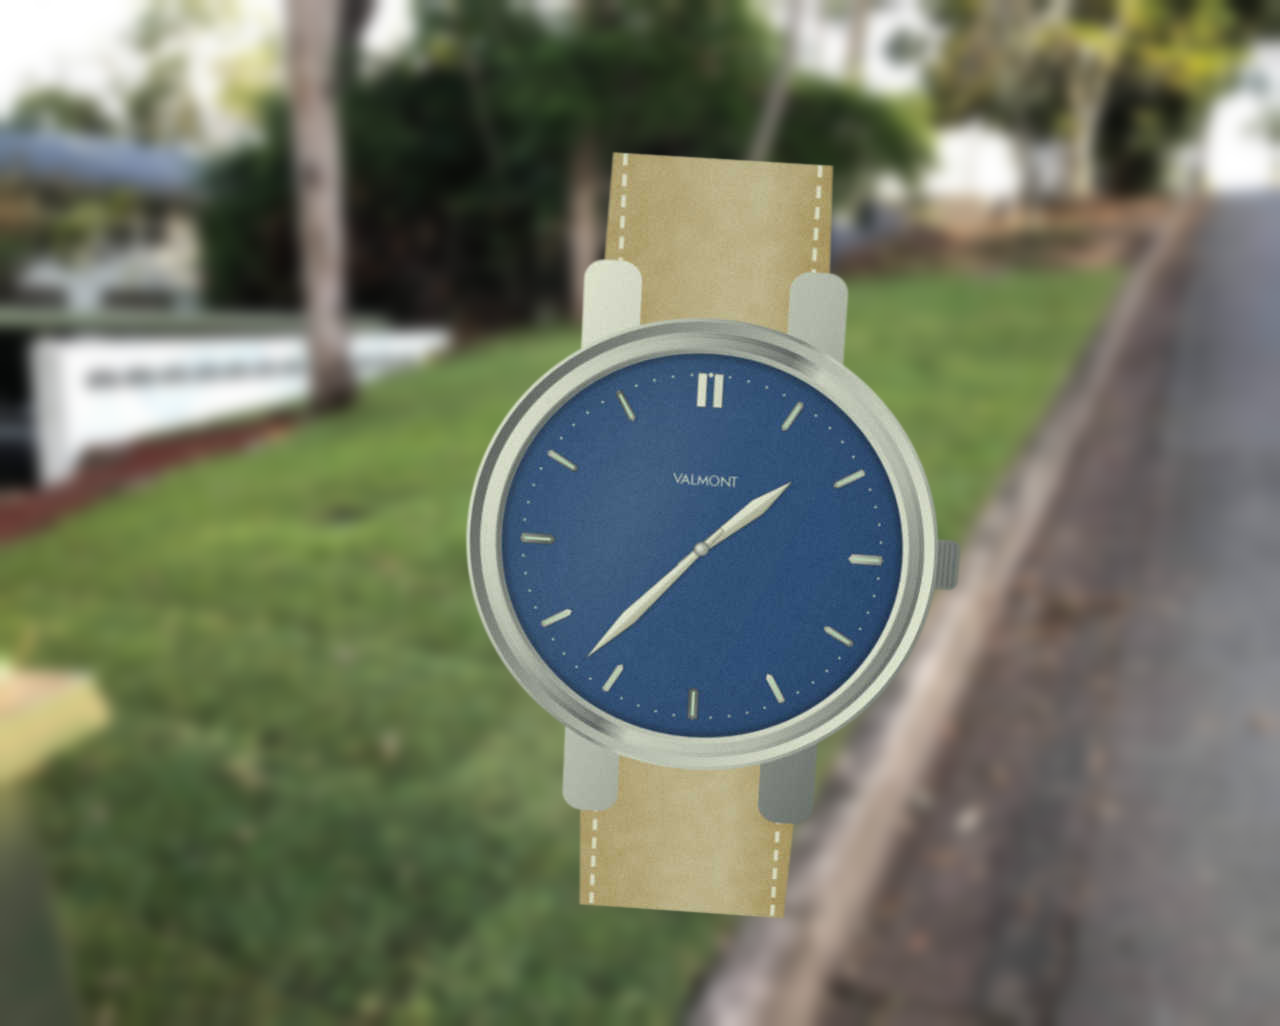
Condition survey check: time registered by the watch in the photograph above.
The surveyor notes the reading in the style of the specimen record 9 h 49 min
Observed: 1 h 37 min
